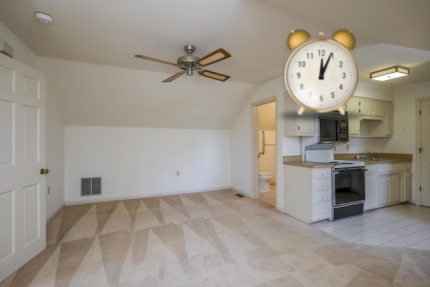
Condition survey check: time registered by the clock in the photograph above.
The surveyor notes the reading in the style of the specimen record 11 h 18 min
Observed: 12 h 04 min
